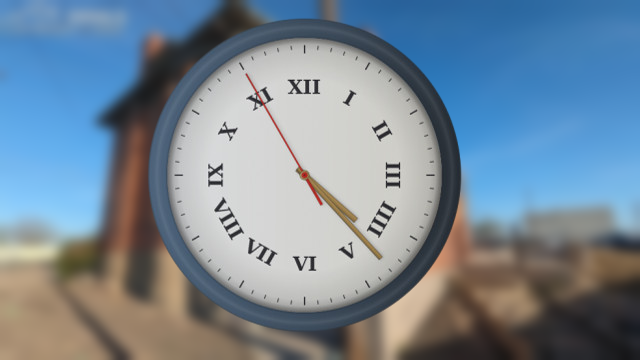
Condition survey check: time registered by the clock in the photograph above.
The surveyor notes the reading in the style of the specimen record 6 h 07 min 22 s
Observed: 4 h 22 min 55 s
